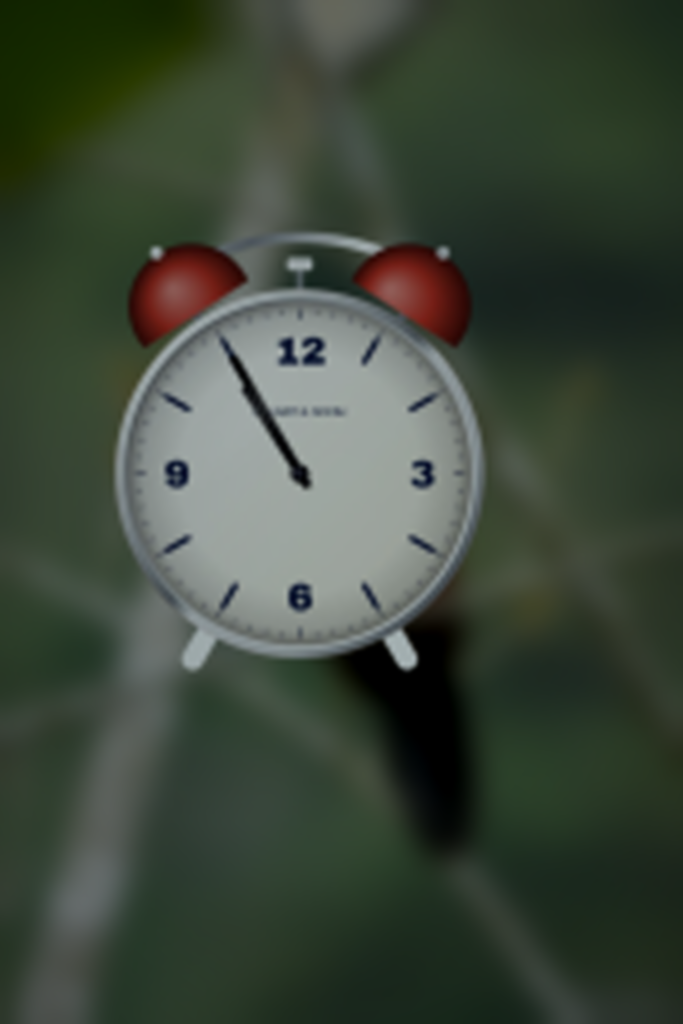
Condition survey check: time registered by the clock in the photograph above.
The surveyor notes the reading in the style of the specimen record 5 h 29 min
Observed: 10 h 55 min
